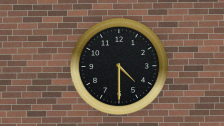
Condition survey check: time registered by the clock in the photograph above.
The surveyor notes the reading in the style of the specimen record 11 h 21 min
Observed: 4 h 30 min
